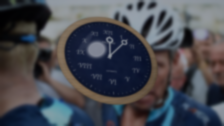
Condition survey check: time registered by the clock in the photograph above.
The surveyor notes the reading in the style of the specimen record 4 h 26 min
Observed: 12 h 07 min
